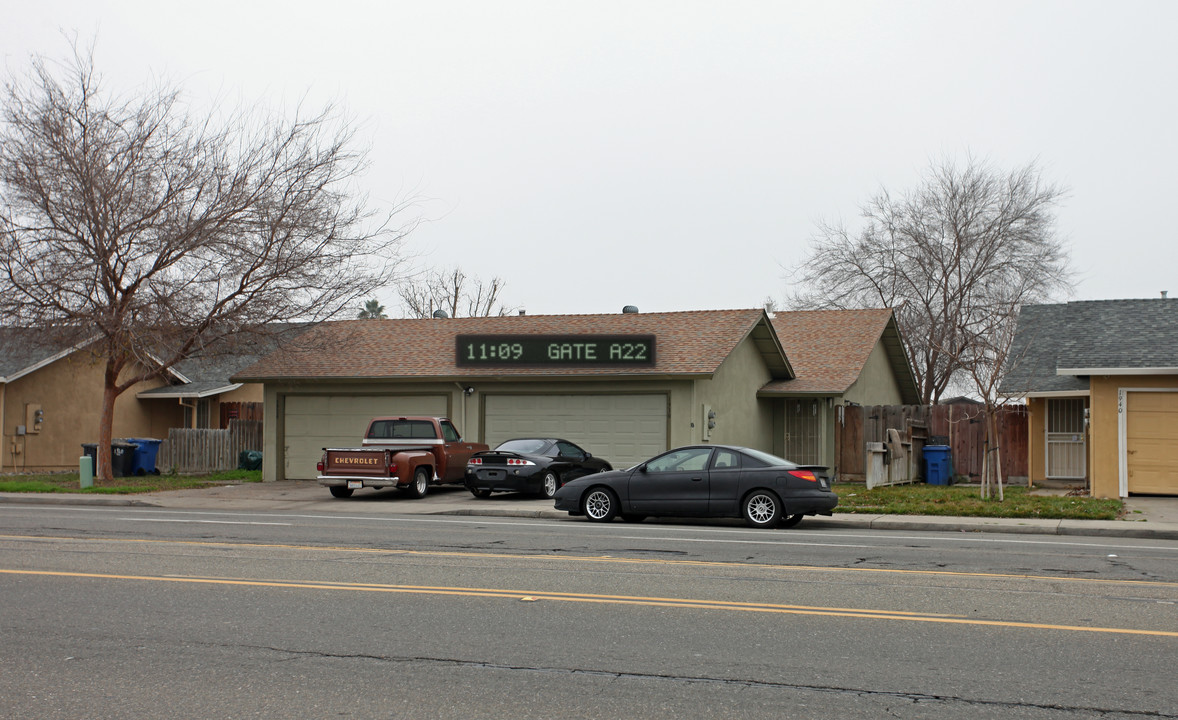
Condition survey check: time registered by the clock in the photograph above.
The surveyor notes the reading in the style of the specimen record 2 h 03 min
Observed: 11 h 09 min
